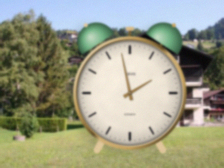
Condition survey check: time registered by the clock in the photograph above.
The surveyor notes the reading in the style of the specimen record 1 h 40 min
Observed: 1 h 58 min
